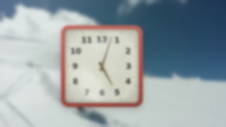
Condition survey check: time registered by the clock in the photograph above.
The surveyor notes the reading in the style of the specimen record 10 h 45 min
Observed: 5 h 03 min
